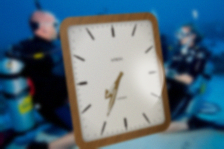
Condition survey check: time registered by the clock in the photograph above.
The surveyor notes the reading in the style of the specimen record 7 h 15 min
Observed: 7 h 35 min
